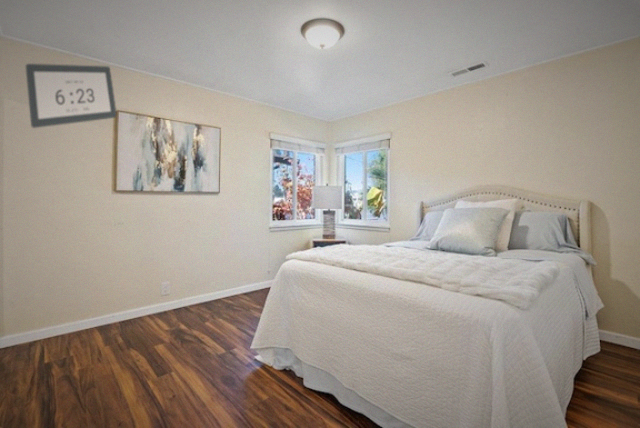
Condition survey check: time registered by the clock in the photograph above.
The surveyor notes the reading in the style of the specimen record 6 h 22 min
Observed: 6 h 23 min
